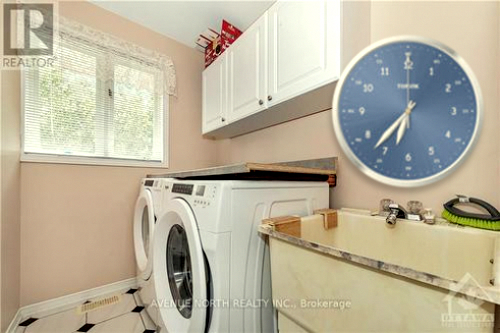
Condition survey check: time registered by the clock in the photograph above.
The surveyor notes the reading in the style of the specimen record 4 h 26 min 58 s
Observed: 6 h 37 min 00 s
